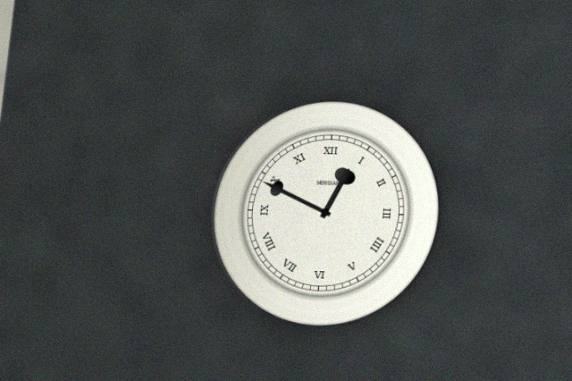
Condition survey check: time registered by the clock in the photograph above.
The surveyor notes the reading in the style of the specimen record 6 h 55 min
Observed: 12 h 49 min
